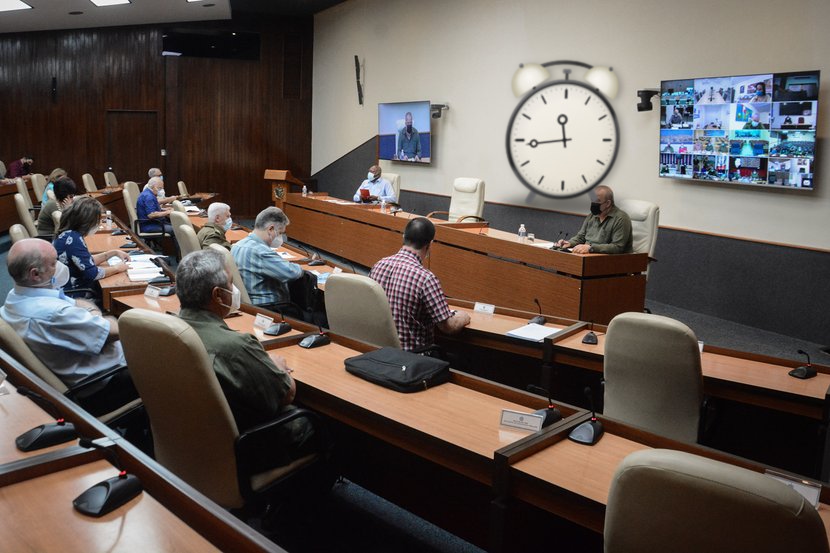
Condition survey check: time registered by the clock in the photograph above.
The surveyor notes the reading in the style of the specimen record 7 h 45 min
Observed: 11 h 44 min
